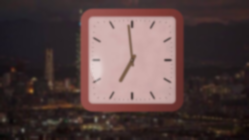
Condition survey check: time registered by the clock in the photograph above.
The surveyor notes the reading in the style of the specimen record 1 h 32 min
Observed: 6 h 59 min
